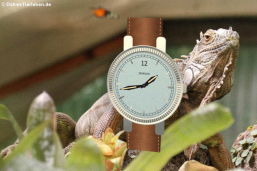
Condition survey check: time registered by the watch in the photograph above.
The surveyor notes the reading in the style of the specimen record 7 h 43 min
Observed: 1 h 43 min
